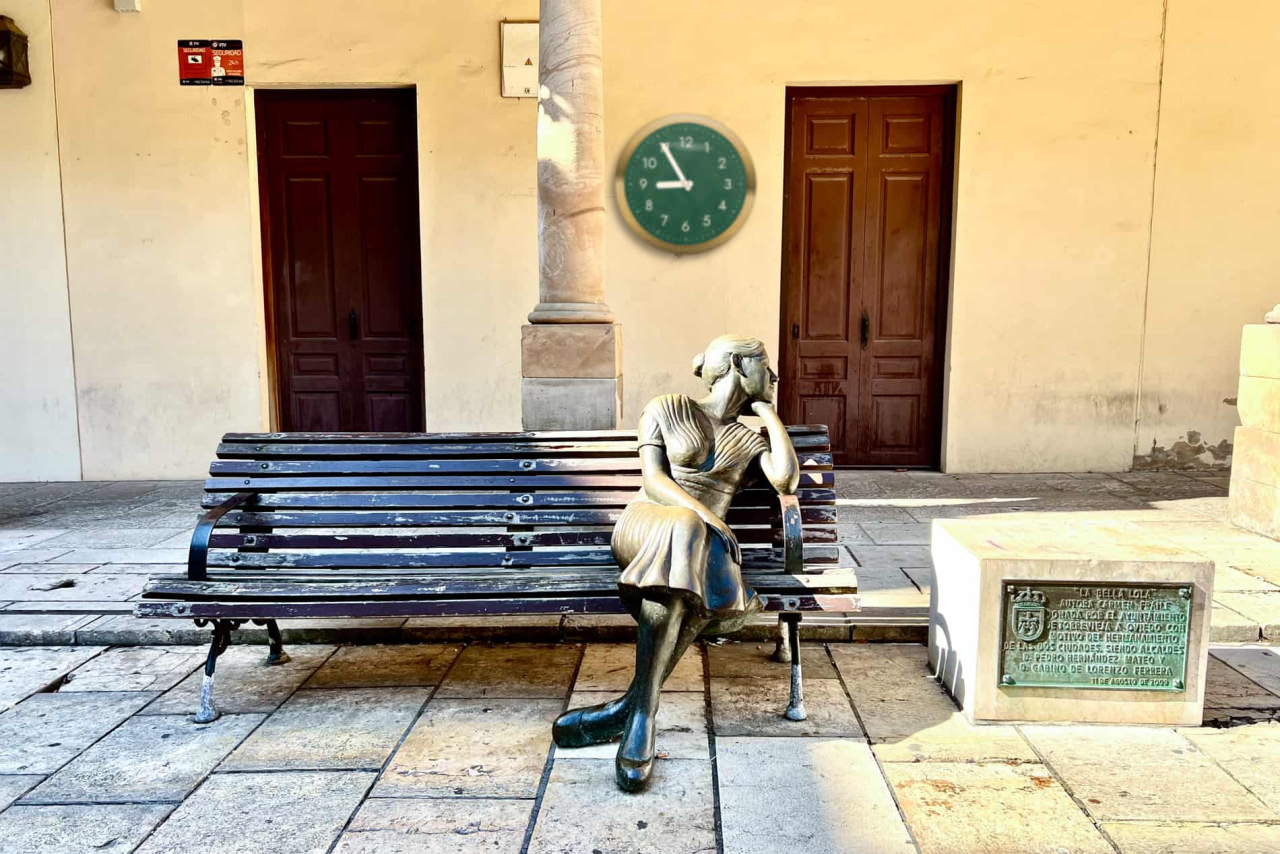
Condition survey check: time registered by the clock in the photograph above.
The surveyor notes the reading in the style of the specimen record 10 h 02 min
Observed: 8 h 55 min
